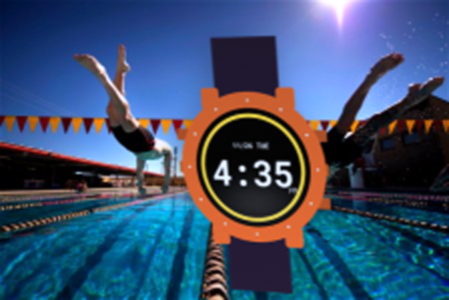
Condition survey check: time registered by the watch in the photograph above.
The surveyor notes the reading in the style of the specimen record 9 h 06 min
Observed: 4 h 35 min
